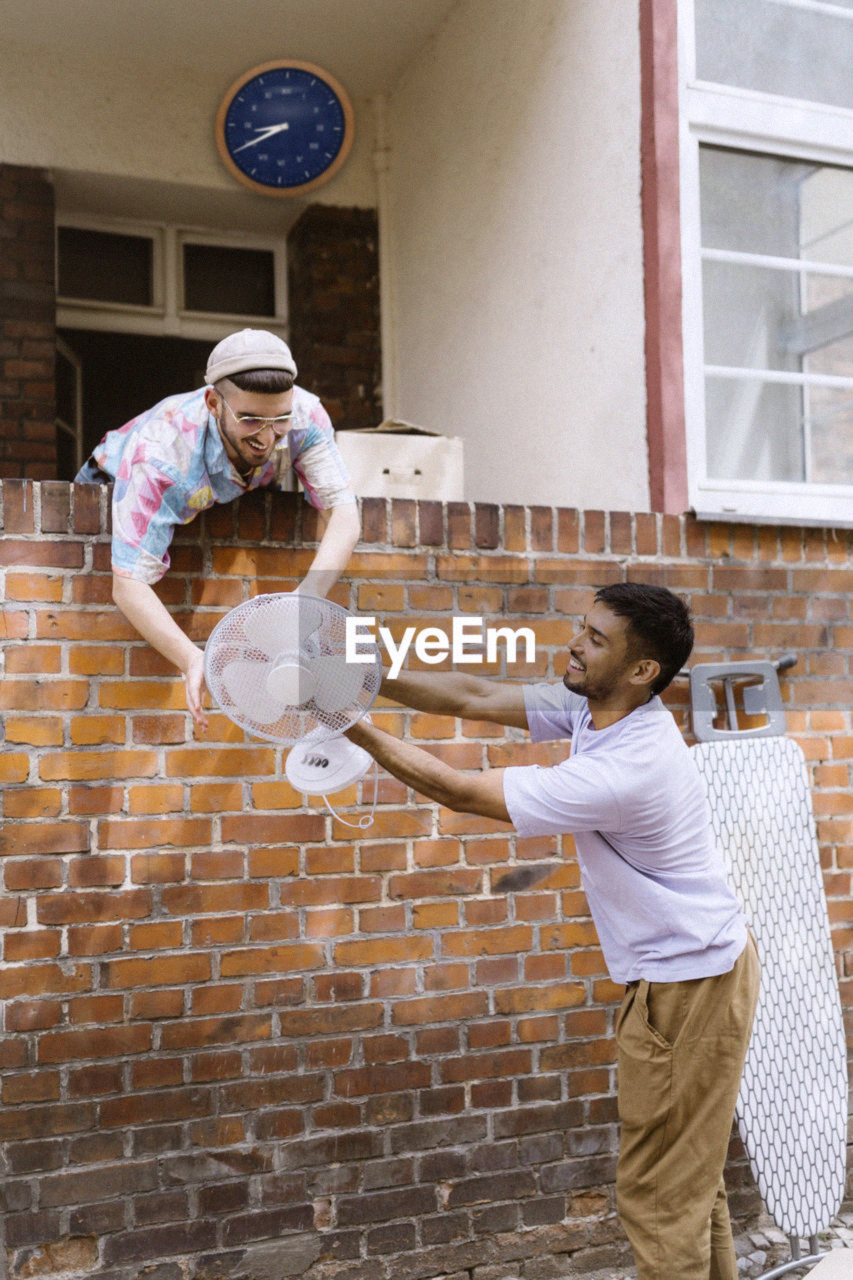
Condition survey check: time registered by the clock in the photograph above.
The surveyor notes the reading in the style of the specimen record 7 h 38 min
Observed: 8 h 40 min
